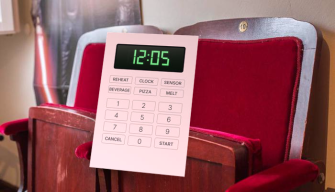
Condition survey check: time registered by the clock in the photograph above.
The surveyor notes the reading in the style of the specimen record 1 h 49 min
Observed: 12 h 05 min
